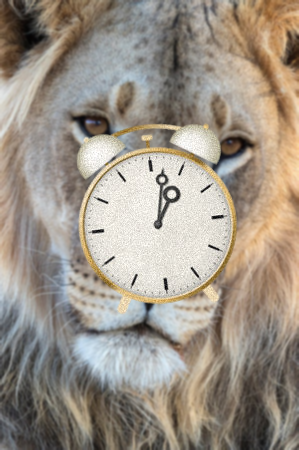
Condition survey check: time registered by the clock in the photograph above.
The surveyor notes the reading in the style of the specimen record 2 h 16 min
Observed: 1 h 02 min
